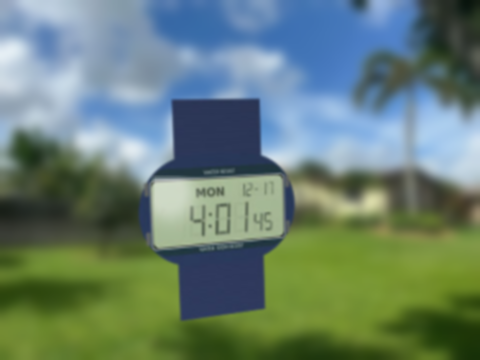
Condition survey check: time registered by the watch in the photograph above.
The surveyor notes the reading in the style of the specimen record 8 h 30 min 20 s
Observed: 4 h 01 min 45 s
